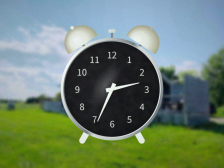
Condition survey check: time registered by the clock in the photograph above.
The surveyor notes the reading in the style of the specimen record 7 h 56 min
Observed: 2 h 34 min
